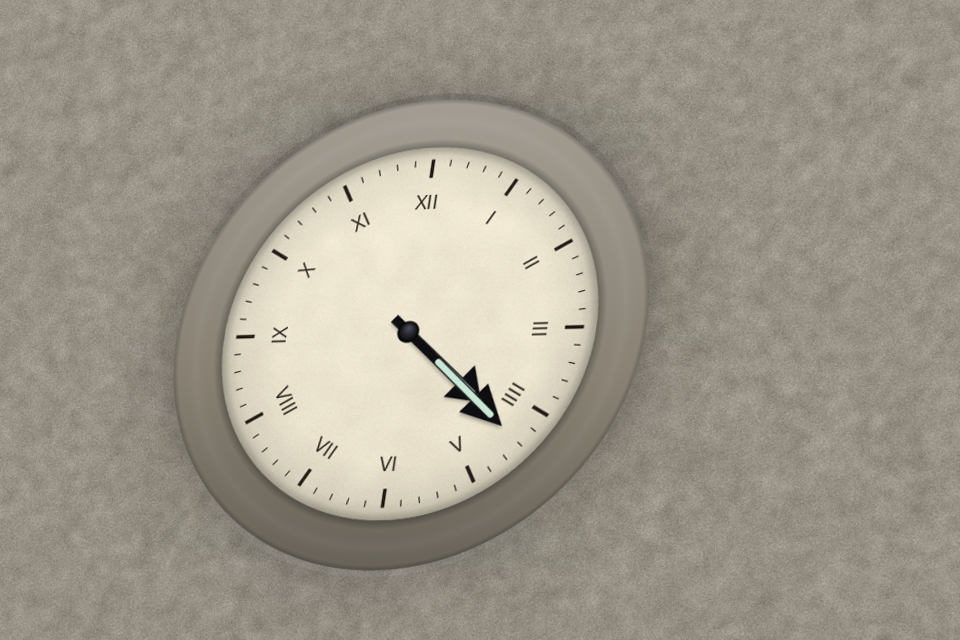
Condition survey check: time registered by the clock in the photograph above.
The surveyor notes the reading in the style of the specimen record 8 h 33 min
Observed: 4 h 22 min
